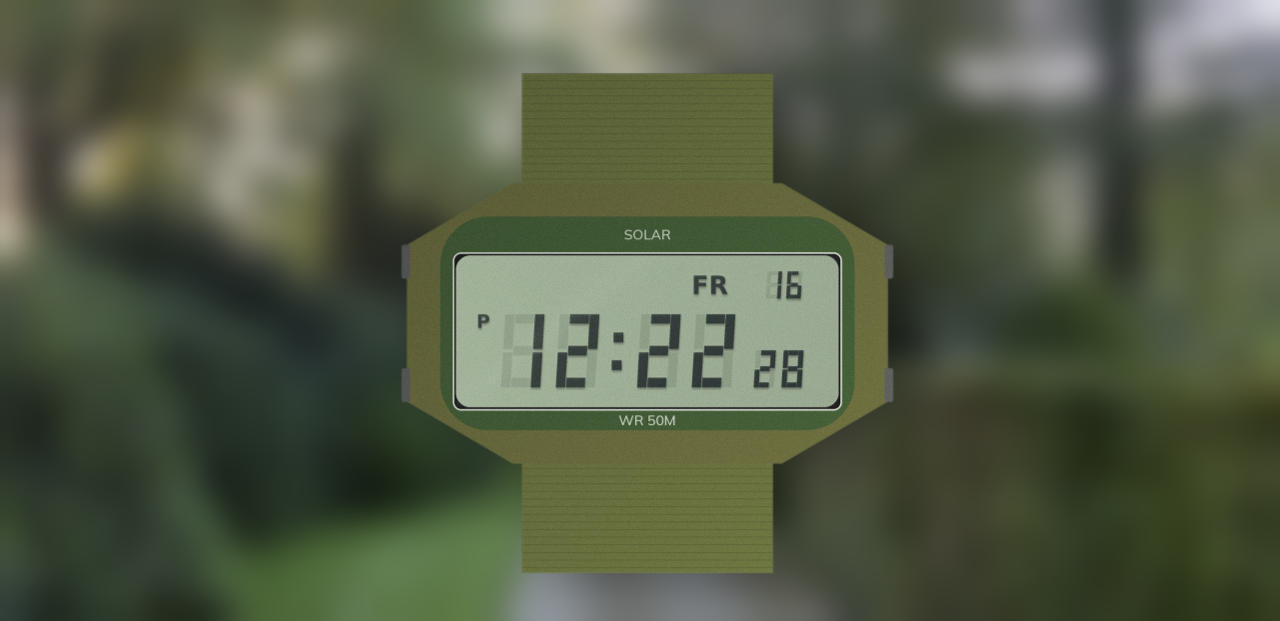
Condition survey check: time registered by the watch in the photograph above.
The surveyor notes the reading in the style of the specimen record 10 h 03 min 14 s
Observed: 12 h 22 min 28 s
